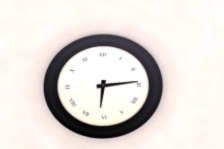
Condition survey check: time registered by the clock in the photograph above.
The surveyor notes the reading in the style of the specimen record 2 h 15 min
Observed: 6 h 14 min
